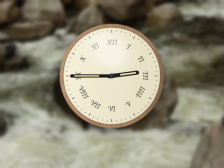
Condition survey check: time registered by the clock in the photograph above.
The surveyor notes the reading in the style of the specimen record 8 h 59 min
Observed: 2 h 45 min
